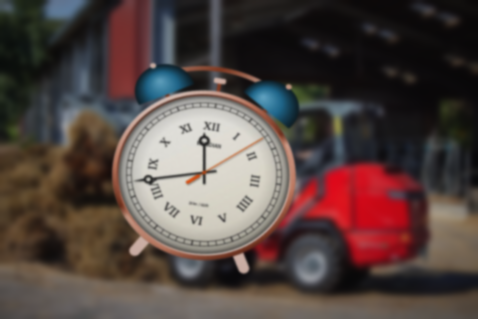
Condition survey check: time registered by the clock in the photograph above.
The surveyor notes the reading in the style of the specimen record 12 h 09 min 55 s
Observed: 11 h 42 min 08 s
